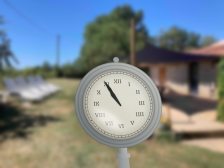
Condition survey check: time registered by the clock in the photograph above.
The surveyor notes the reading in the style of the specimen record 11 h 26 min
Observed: 10 h 55 min
